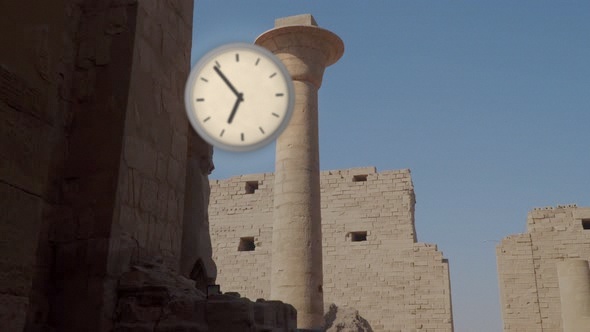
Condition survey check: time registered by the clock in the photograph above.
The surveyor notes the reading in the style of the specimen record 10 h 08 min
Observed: 6 h 54 min
